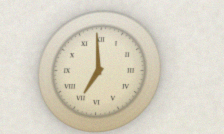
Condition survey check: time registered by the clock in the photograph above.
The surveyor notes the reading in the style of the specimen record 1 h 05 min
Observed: 6 h 59 min
